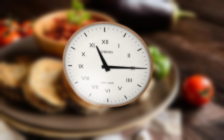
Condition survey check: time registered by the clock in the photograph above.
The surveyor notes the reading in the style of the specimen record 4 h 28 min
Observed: 11 h 15 min
